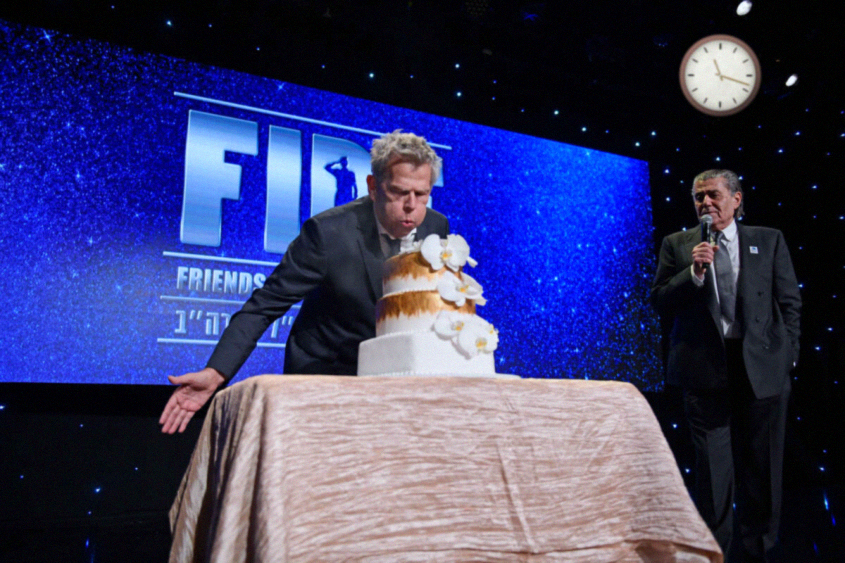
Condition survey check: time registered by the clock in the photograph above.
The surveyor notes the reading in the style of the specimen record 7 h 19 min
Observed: 11 h 18 min
